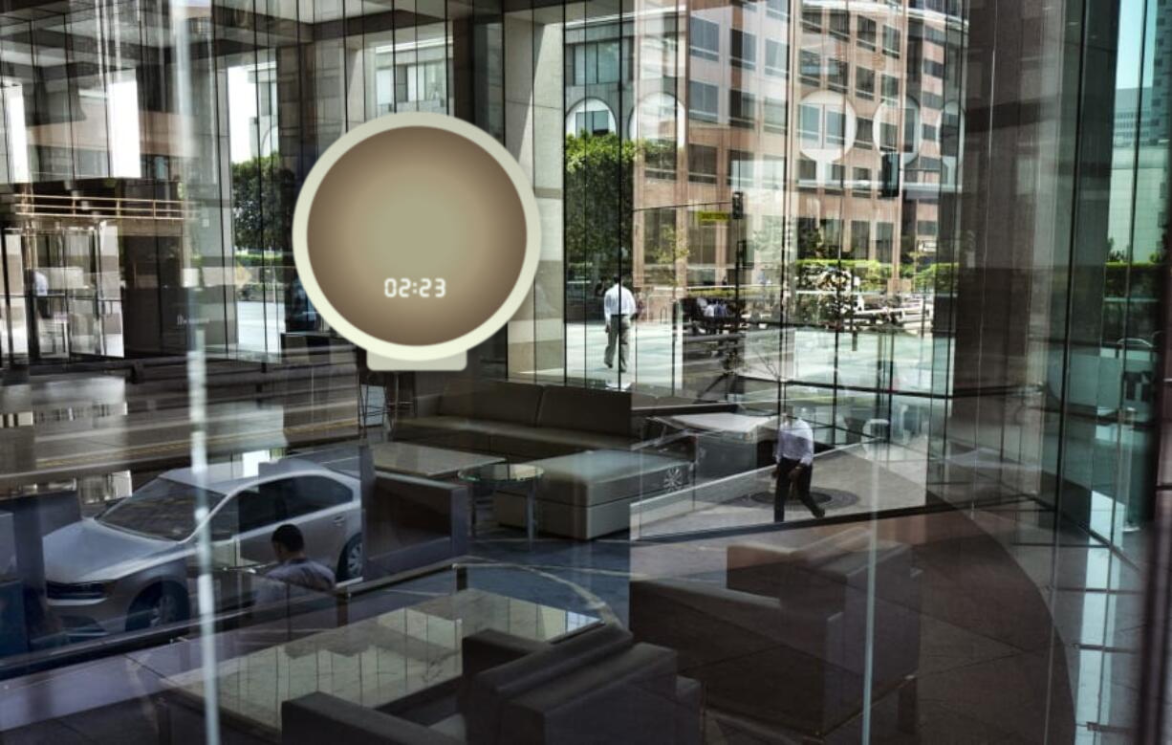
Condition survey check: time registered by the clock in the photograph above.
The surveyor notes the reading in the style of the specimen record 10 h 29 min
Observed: 2 h 23 min
